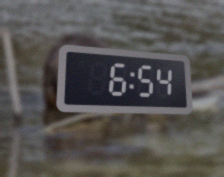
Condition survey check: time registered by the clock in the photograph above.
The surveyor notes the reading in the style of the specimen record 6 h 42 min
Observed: 6 h 54 min
